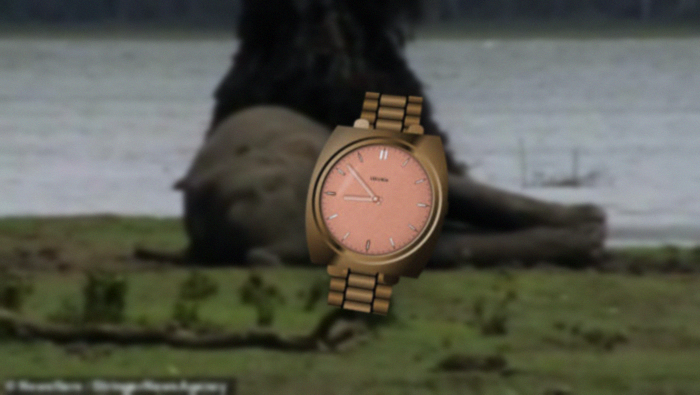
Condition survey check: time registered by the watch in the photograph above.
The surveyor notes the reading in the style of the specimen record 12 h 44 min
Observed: 8 h 52 min
